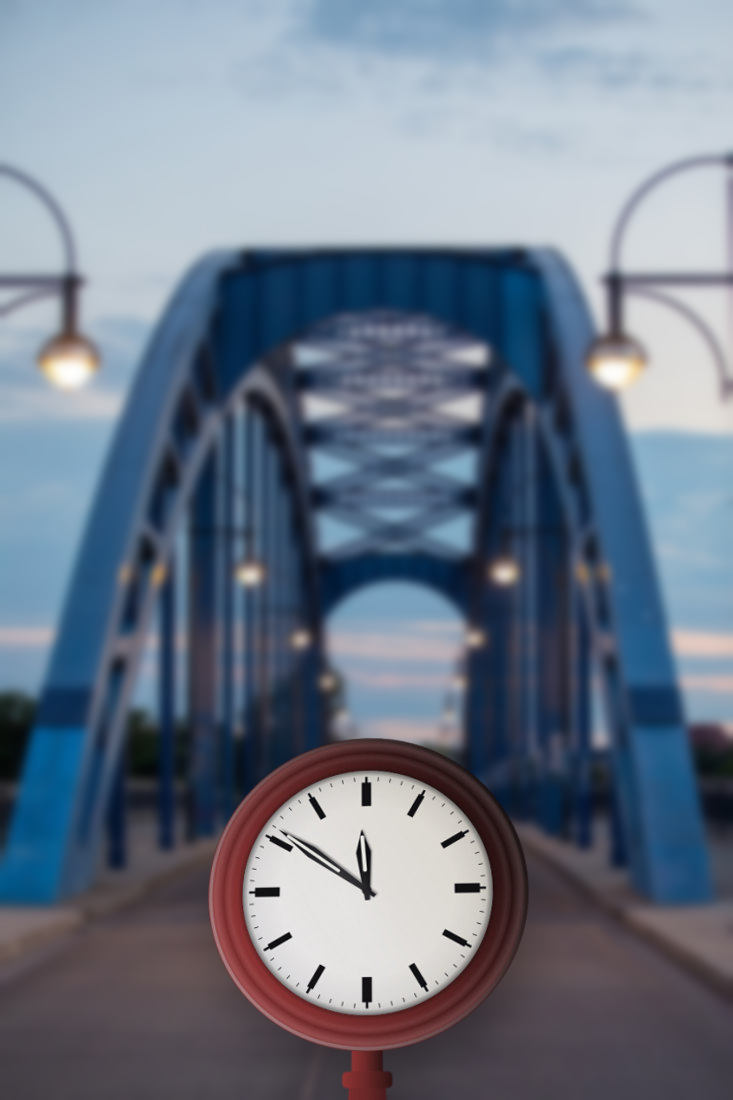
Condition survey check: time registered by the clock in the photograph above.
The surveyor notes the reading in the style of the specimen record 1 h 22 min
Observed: 11 h 51 min
